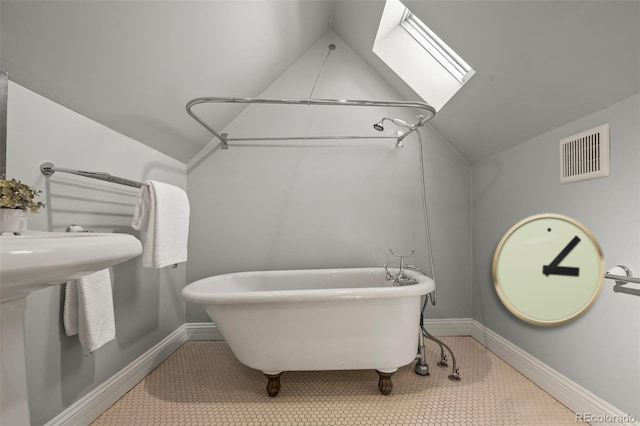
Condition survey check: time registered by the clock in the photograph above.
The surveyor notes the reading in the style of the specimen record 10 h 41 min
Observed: 3 h 07 min
